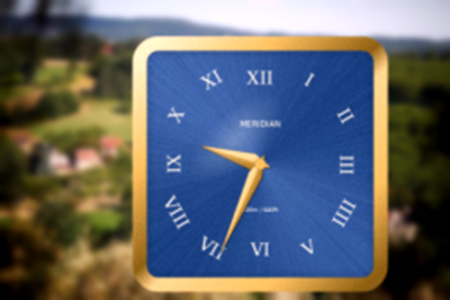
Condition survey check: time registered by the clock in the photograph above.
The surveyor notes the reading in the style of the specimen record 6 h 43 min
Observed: 9 h 34 min
